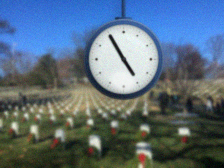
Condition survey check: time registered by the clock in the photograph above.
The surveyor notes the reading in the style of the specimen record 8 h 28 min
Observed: 4 h 55 min
